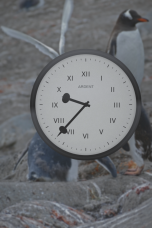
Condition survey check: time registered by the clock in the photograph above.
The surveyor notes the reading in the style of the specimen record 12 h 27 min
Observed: 9 h 37 min
